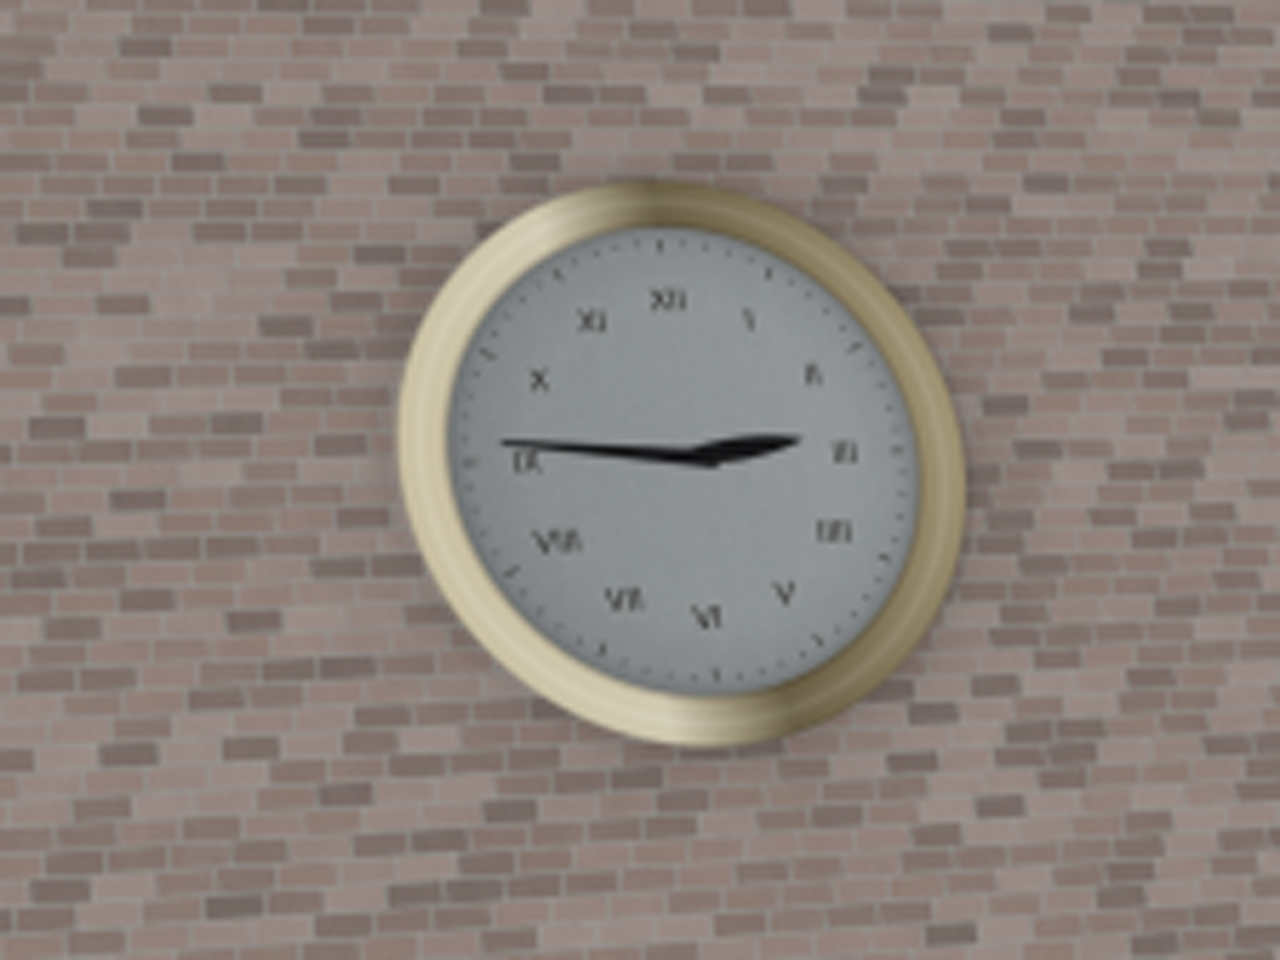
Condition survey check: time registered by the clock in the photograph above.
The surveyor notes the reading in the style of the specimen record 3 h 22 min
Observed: 2 h 46 min
